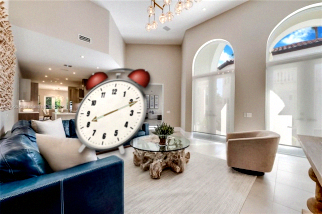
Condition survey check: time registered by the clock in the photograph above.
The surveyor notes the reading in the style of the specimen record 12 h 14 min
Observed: 8 h 11 min
